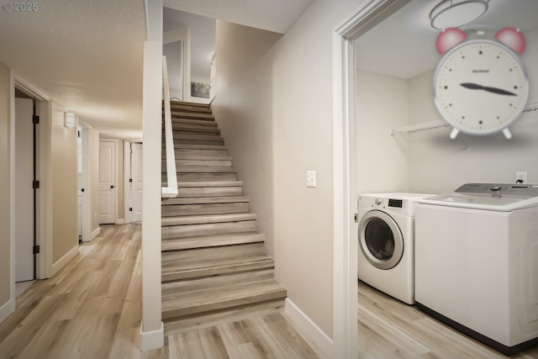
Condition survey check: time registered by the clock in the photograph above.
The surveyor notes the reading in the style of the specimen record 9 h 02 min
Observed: 9 h 17 min
